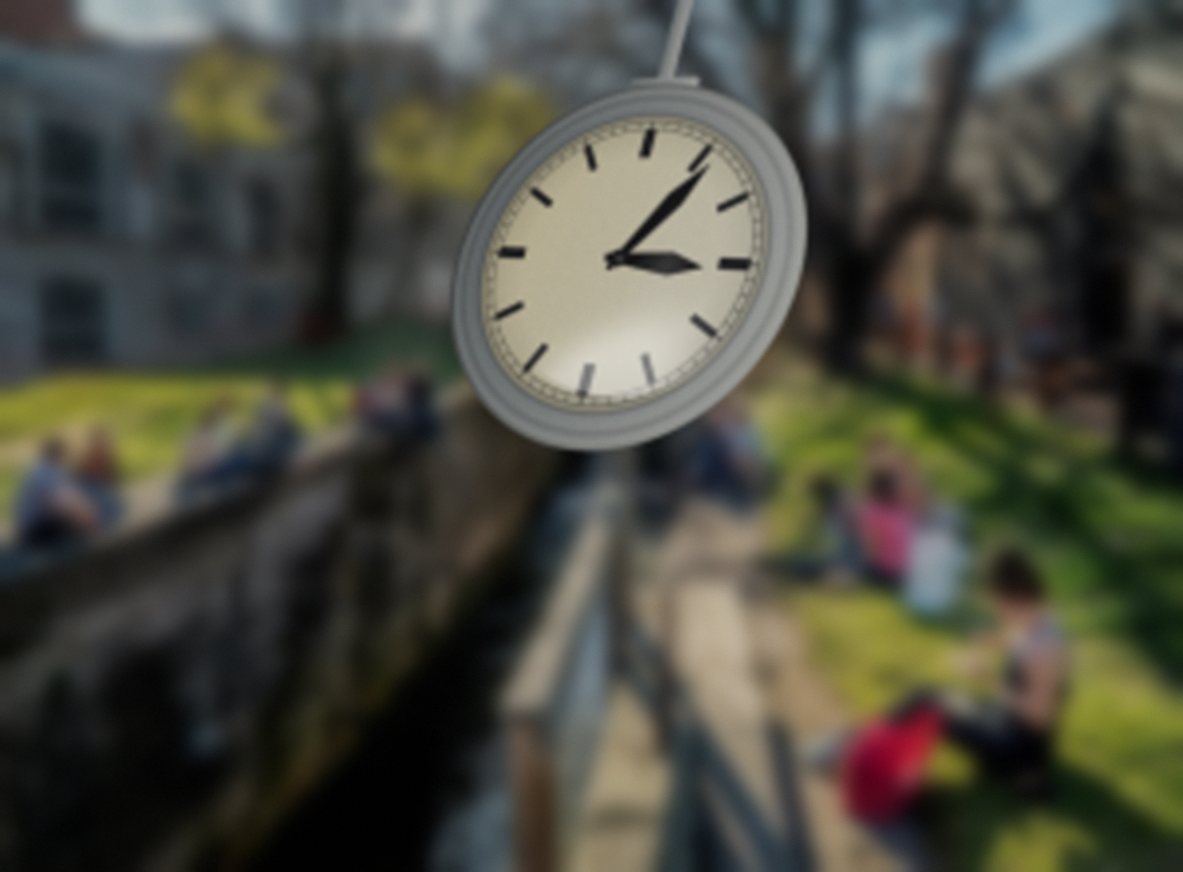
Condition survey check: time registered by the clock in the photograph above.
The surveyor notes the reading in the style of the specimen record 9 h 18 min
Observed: 3 h 06 min
